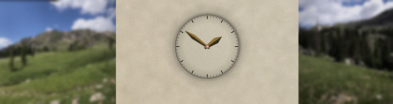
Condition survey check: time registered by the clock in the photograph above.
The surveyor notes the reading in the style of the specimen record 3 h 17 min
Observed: 1 h 51 min
